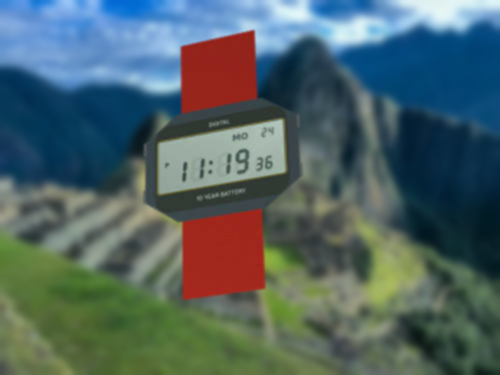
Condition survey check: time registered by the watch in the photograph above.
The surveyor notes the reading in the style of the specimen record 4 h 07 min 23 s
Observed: 11 h 19 min 36 s
